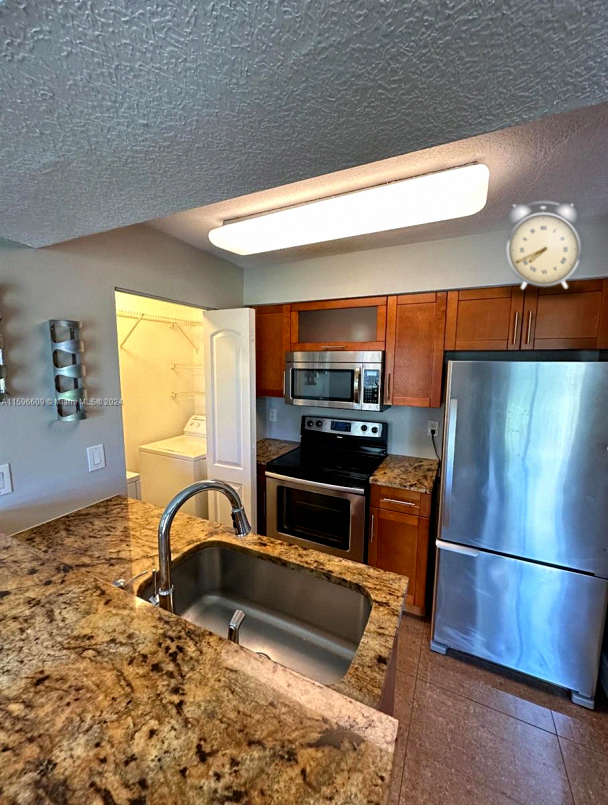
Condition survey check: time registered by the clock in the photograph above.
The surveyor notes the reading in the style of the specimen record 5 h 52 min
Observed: 7 h 41 min
